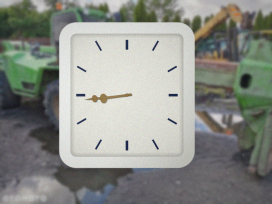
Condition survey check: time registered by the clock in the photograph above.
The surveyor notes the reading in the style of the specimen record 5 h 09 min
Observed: 8 h 44 min
